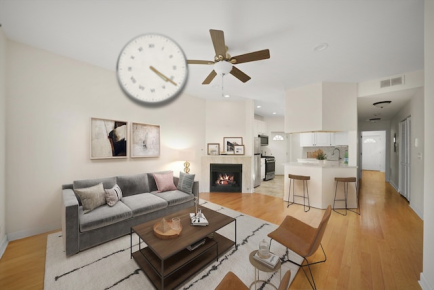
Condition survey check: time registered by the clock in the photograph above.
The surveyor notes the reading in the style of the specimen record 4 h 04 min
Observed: 4 h 21 min
